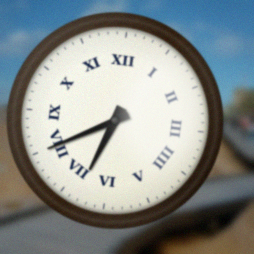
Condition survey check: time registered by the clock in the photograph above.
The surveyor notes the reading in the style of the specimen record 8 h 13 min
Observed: 6 h 40 min
